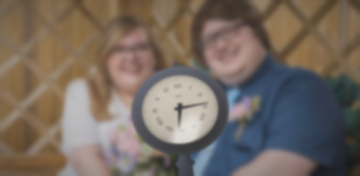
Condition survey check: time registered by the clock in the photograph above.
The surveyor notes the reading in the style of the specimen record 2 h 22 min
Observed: 6 h 14 min
